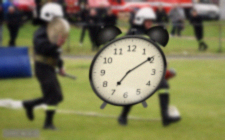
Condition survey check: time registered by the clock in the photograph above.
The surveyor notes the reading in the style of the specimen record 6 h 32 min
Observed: 7 h 09 min
